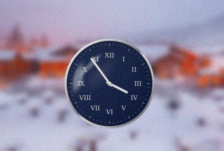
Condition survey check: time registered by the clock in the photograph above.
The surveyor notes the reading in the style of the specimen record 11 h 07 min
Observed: 3 h 54 min
